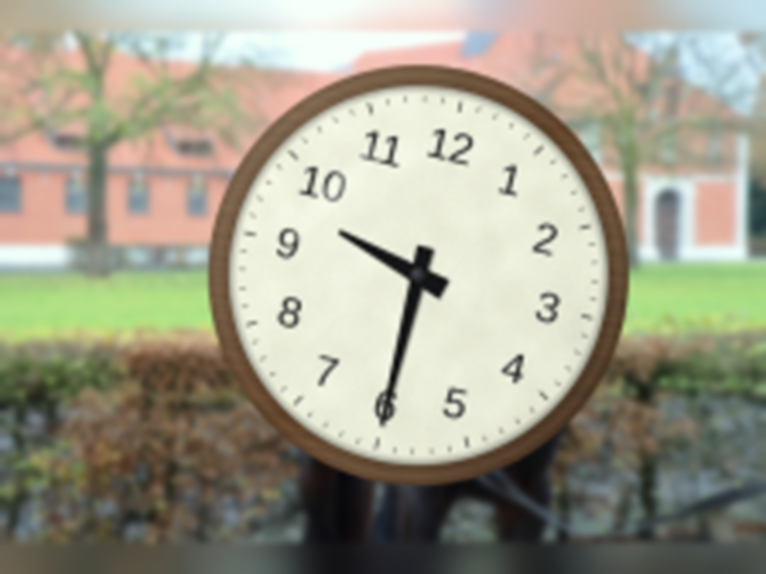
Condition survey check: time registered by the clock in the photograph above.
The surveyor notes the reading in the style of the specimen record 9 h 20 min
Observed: 9 h 30 min
